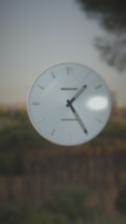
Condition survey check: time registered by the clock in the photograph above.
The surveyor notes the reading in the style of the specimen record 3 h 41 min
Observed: 1 h 25 min
